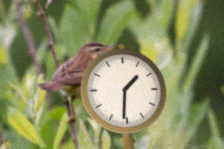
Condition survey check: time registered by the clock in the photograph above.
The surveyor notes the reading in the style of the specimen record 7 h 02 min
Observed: 1 h 31 min
